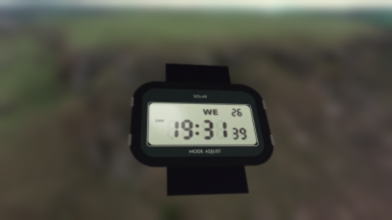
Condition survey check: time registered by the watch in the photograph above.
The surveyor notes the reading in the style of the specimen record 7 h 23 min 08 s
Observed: 19 h 31 min 39 s
